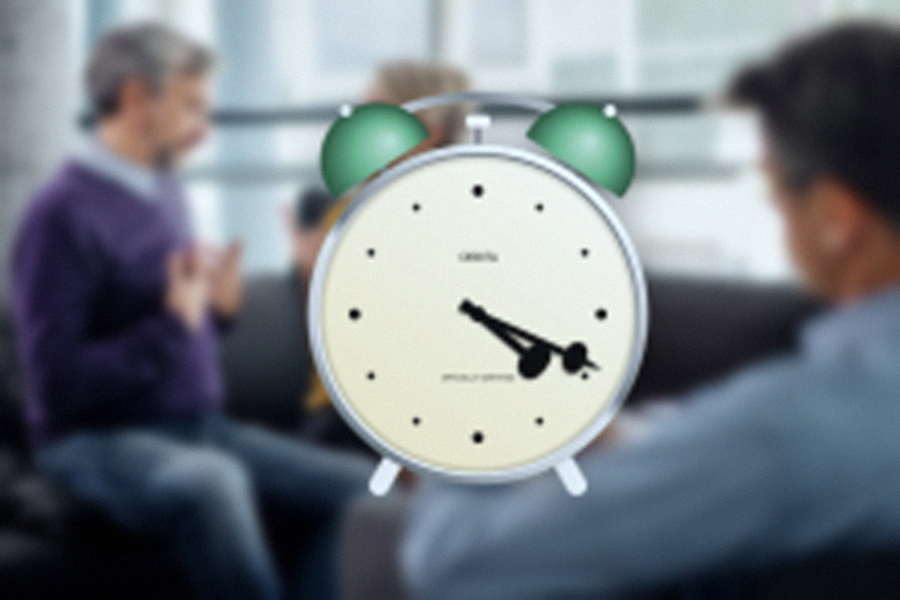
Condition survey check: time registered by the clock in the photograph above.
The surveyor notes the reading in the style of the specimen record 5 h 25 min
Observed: 4 h 19 min
